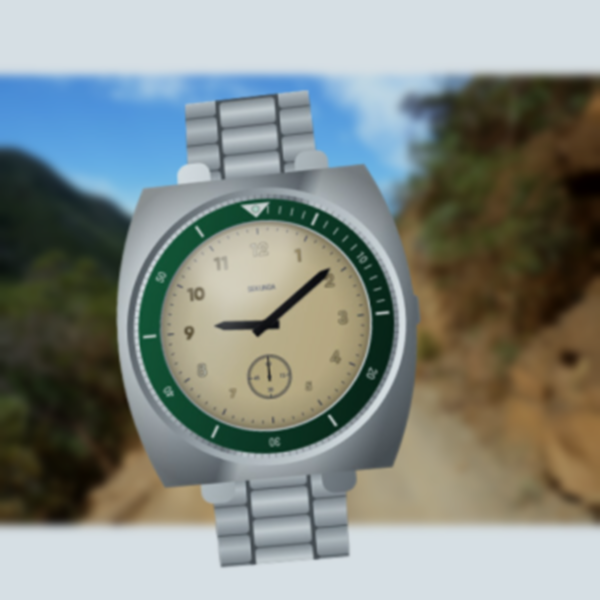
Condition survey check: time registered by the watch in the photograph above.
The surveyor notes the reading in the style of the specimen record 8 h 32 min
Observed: 9 h 09 min
